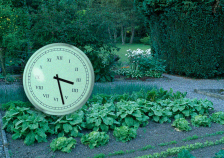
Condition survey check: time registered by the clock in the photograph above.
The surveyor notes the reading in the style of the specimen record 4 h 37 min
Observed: 3 h 27 min
